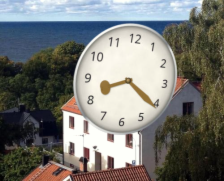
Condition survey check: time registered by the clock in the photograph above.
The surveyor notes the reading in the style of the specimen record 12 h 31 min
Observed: 8 h 21 min
